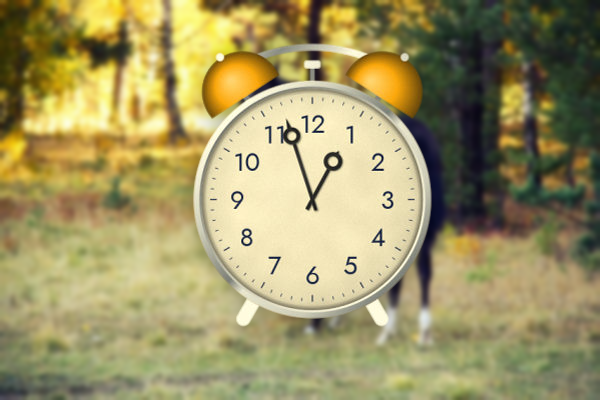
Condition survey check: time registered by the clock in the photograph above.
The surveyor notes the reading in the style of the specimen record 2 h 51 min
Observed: 12 h 57 min
